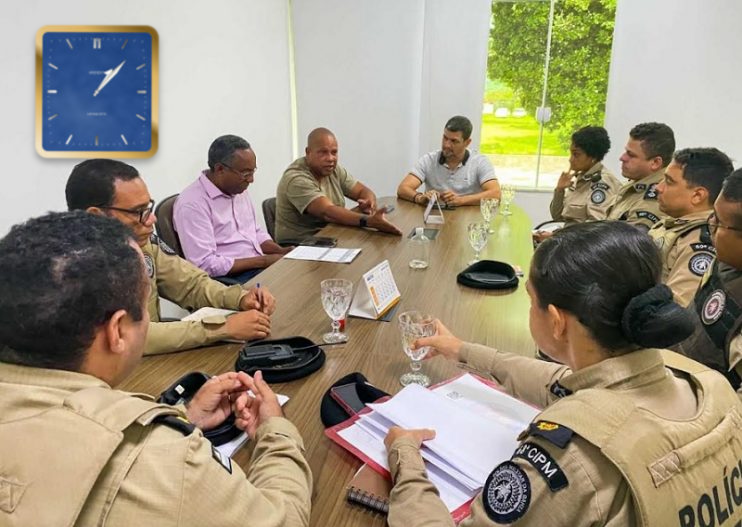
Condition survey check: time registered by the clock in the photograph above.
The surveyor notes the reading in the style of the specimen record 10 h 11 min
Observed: 1 h 07 min
